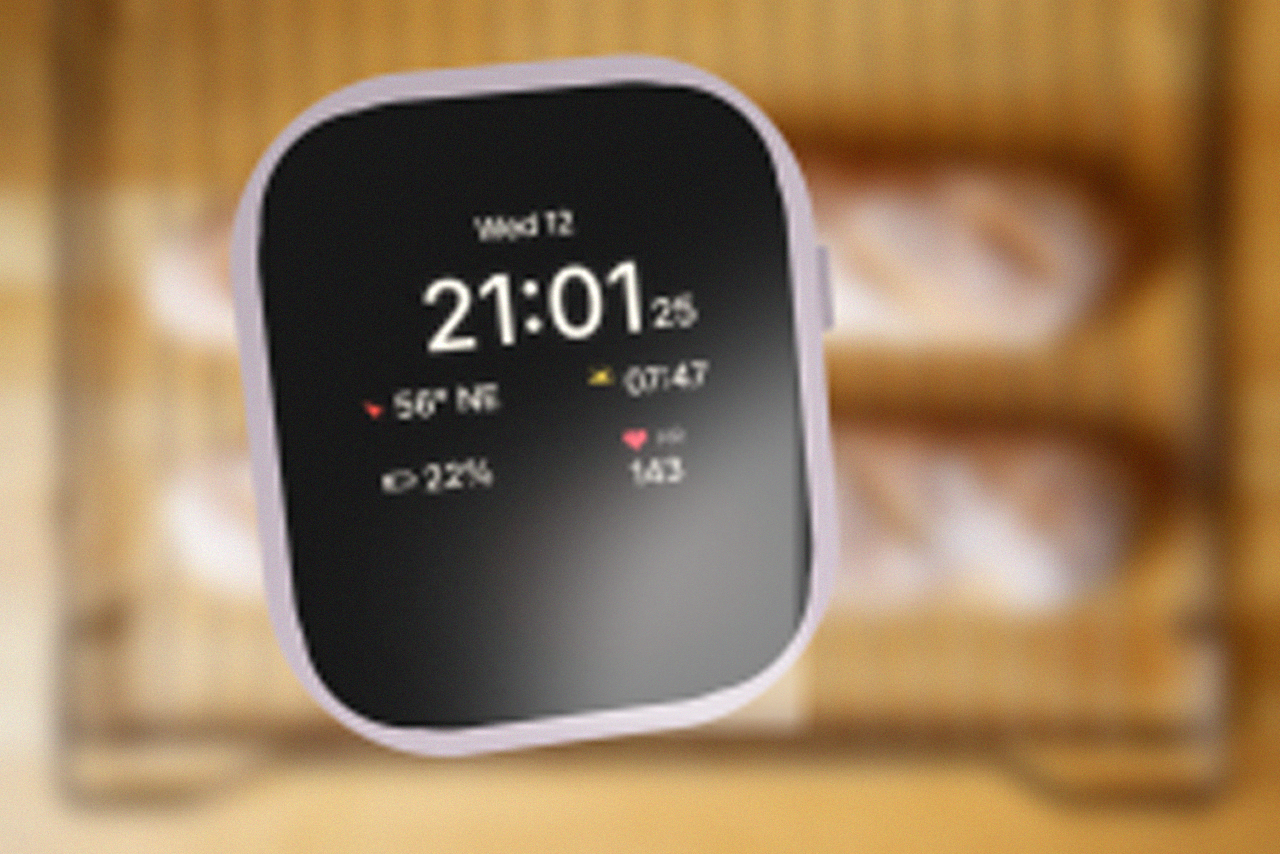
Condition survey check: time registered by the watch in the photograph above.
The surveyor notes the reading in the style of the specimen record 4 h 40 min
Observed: 21 h 01 min
